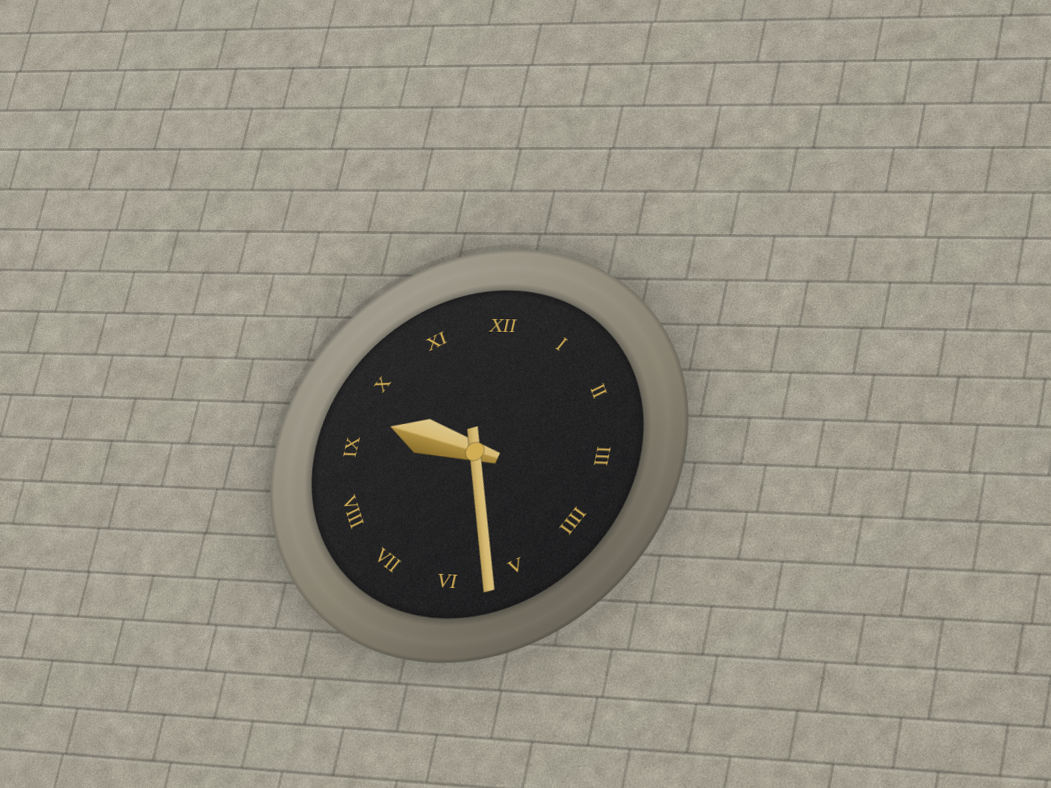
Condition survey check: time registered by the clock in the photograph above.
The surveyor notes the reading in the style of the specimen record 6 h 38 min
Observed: 9 h 27 min
